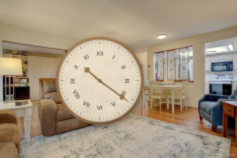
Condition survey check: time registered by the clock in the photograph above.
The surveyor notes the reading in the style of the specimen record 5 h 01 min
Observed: 10 h 21 min
